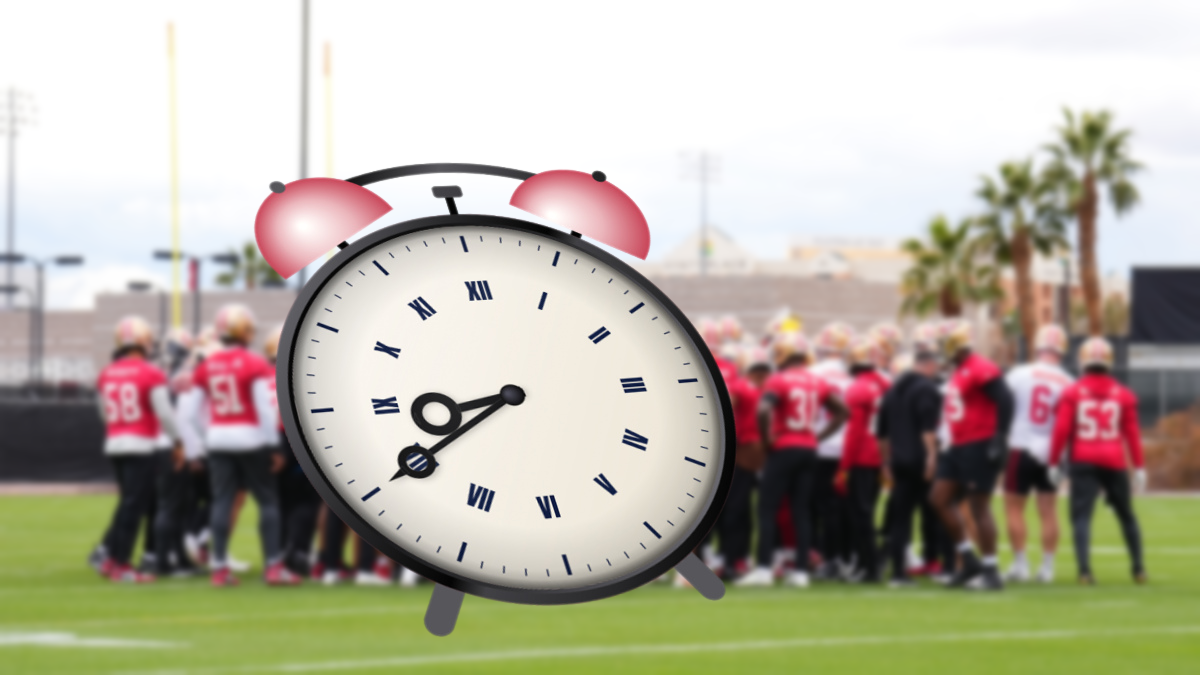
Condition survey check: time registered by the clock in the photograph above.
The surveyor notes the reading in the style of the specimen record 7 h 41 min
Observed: 8 h 40 min
